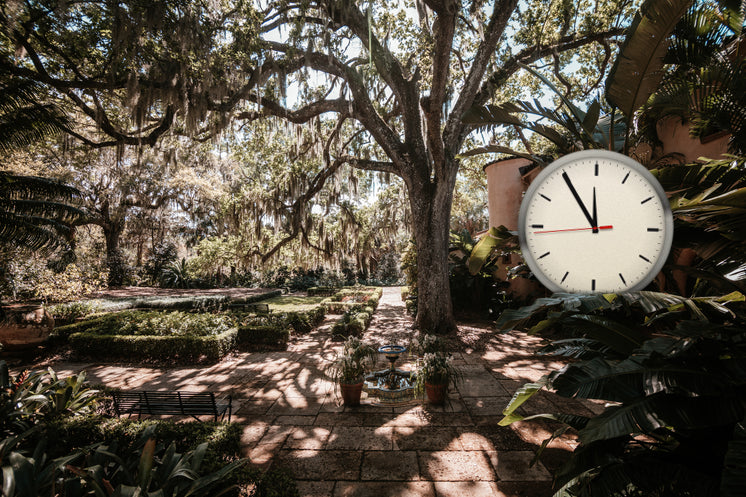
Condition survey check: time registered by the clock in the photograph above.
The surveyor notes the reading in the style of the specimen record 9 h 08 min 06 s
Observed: 11 h 54 min 44 s
